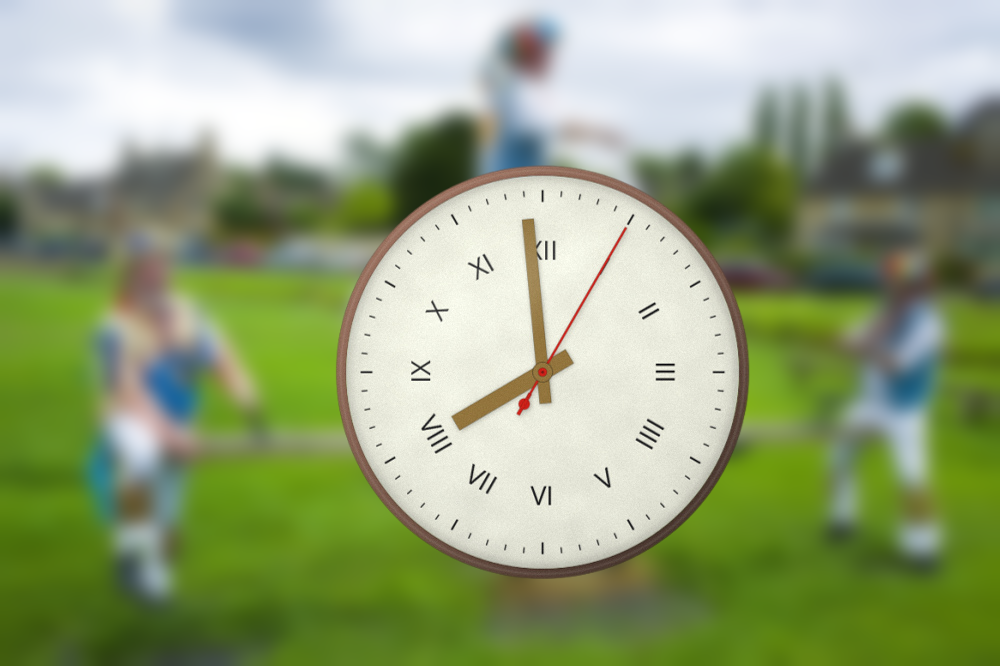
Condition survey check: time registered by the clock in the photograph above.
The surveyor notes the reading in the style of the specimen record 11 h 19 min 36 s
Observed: 7 h 59 min 05 s
